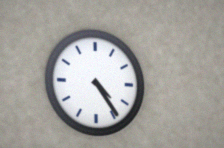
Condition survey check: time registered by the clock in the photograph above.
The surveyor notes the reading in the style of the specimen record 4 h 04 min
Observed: 4 h 24 min
